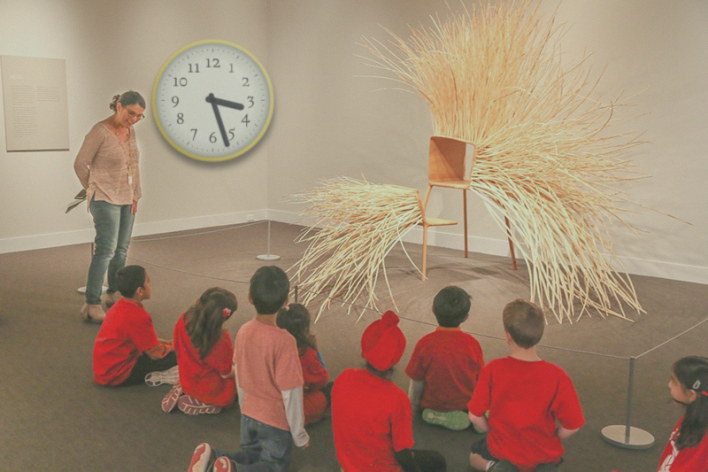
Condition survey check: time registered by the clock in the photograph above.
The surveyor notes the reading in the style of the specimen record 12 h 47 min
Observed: 3 h 27 min
